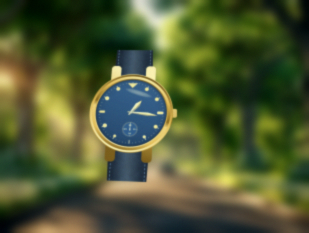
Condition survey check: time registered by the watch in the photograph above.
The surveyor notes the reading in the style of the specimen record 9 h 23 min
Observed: 1 h 16 min
